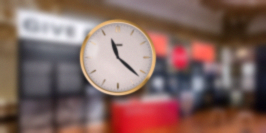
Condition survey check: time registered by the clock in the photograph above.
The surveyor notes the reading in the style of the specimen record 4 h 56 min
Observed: 11 h 22 min
